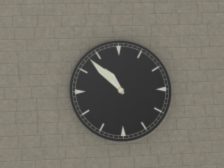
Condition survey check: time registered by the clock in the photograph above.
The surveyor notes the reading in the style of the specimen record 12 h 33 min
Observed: 10 h 53 min
